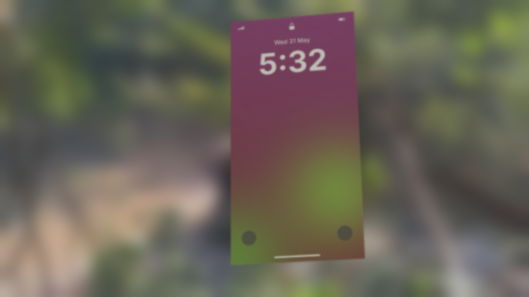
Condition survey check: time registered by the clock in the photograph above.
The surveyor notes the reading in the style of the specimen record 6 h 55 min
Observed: 5 h 32 min
